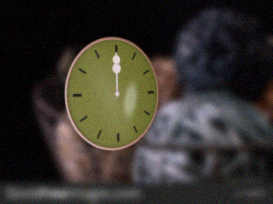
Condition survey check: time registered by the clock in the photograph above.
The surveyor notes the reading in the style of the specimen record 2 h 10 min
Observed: 12 h 00 min
